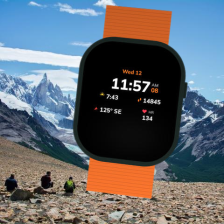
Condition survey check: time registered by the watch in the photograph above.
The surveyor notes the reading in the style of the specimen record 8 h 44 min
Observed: 11 h 57 min
